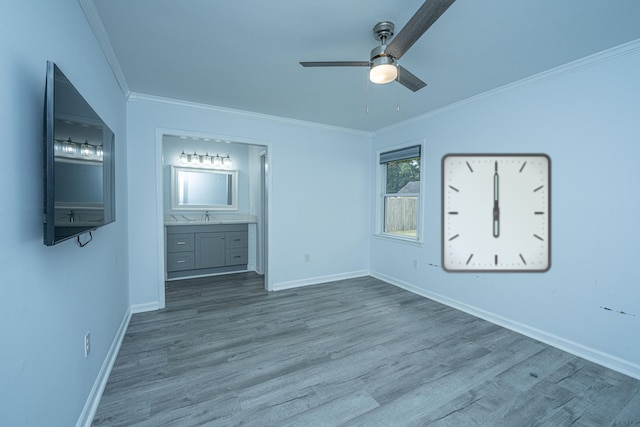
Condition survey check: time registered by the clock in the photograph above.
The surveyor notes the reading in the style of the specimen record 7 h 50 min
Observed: 6 h 00 min
